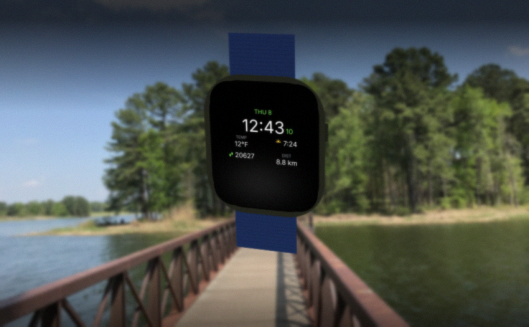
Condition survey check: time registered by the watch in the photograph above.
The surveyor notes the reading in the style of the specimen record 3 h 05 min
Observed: 12 h 43 min
